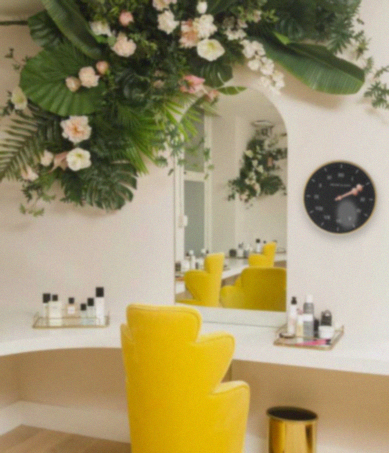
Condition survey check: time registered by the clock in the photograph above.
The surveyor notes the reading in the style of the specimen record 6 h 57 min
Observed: 2 h 10 min
